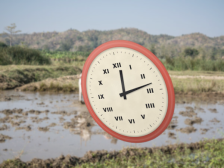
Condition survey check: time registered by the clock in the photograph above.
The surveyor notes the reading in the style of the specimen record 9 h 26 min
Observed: 12 h 13 min
